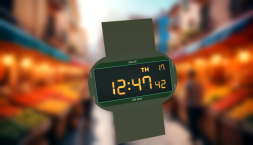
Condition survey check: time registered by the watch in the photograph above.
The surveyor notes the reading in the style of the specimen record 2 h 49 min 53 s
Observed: 12 h 47 min 42 s
